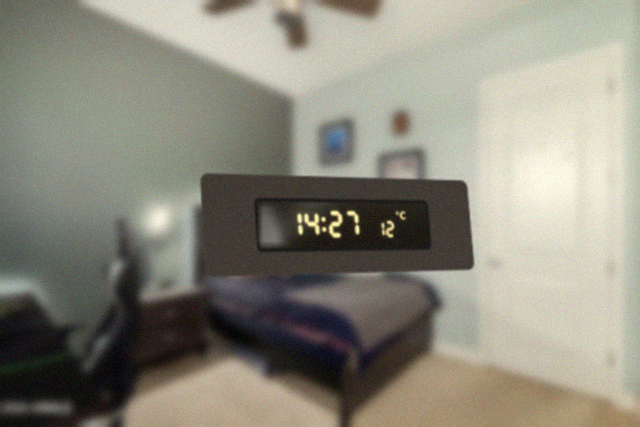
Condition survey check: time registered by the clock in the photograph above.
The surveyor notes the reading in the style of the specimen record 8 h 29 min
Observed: 14 h 27 min
